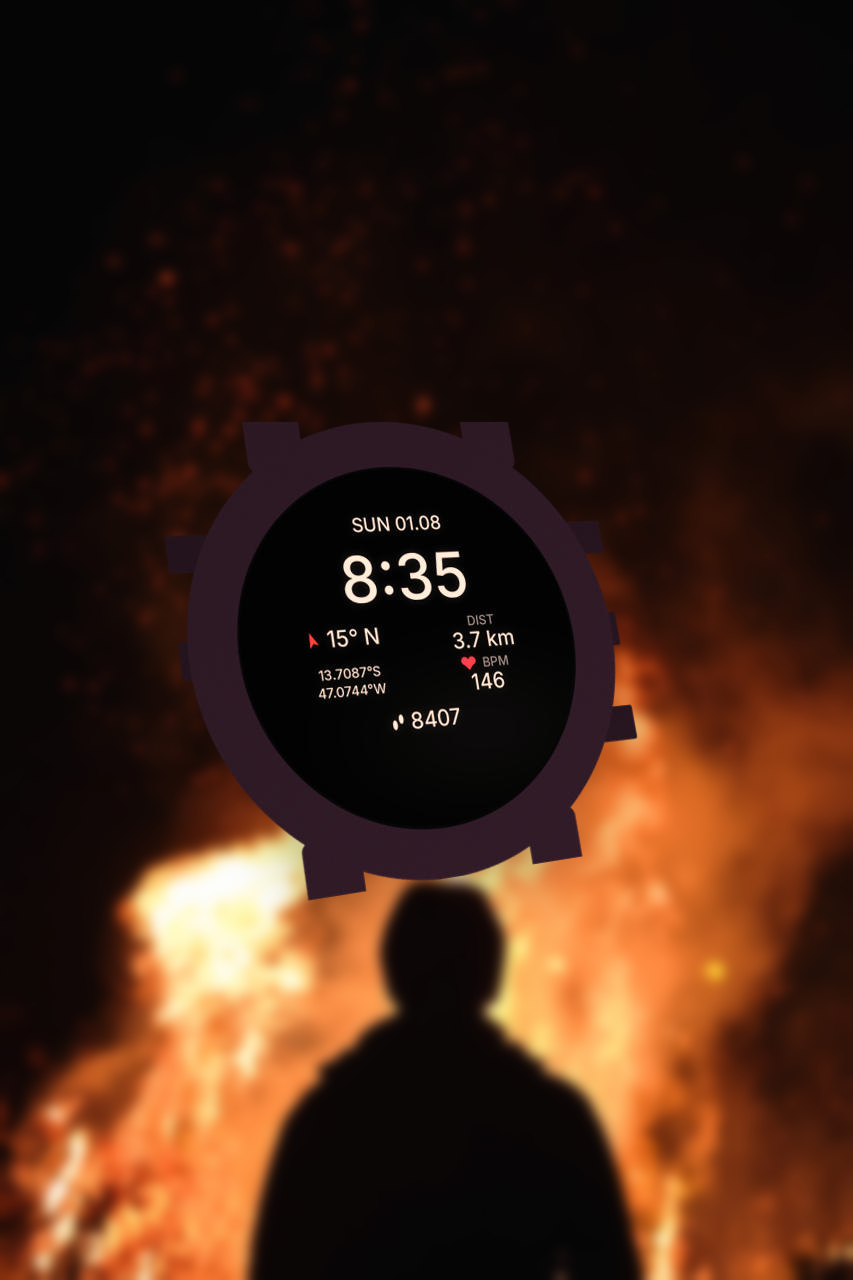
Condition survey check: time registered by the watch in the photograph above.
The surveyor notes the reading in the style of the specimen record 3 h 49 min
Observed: 8 h 35 min
